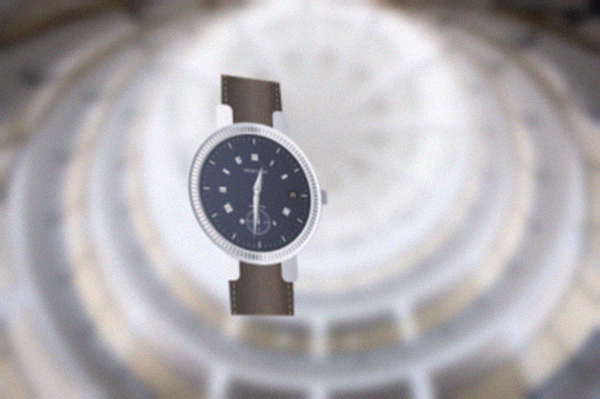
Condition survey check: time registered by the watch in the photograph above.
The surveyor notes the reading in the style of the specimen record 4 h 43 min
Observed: 12 h 31 min
